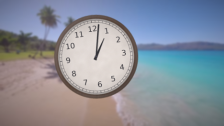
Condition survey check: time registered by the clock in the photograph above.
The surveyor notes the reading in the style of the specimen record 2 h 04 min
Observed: 1 h 02 min
